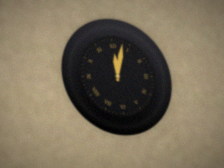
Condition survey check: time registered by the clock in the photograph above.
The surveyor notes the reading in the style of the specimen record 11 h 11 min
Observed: 12 h 03 min
